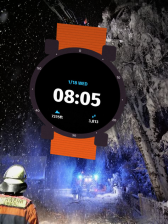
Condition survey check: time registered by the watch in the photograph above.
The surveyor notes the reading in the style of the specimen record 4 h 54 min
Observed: 8 h 05 min
